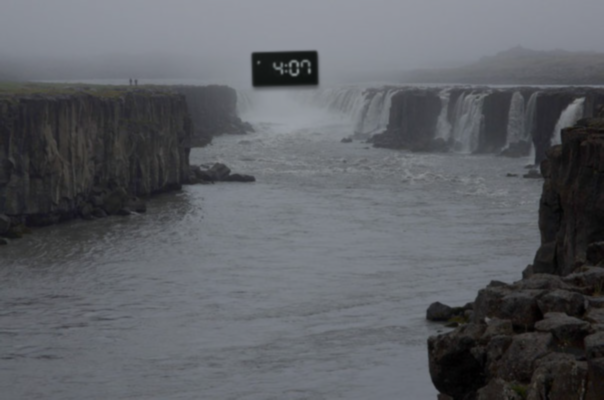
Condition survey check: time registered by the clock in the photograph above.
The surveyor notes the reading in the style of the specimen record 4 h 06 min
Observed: 4 h 07 min
